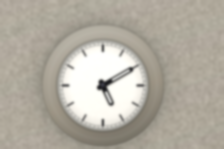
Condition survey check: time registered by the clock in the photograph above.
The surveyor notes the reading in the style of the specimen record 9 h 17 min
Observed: 5 h 10 min
